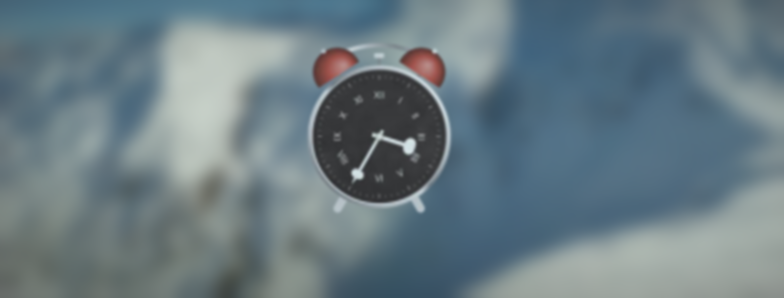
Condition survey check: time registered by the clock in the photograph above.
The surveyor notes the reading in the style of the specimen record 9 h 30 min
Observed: 3 h 35 min
